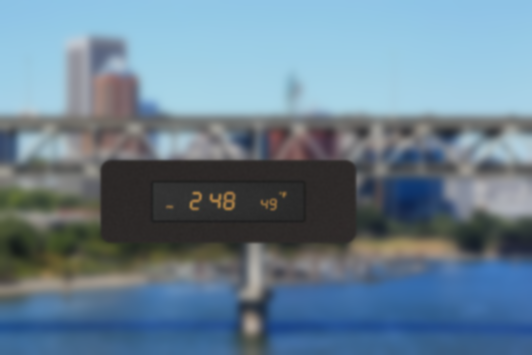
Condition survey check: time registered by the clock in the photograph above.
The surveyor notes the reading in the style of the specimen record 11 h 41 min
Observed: 2 h 48 min
